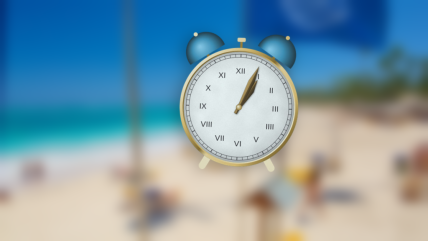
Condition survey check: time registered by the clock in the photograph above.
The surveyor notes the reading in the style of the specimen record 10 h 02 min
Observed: 1 h 04 min
